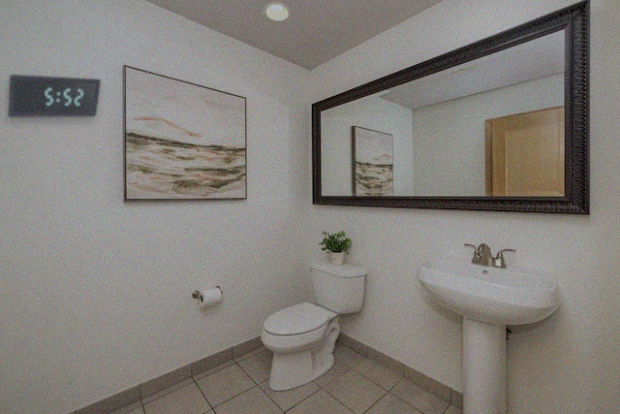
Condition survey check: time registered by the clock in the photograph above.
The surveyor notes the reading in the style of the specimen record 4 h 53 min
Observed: 5 h 52 min
